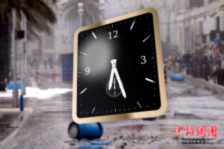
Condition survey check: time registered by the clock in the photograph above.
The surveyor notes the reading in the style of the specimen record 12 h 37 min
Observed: 6 h 27 min
